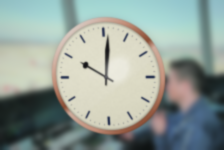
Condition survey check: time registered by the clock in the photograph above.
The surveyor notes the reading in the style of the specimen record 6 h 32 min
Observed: 10 h 01 min
